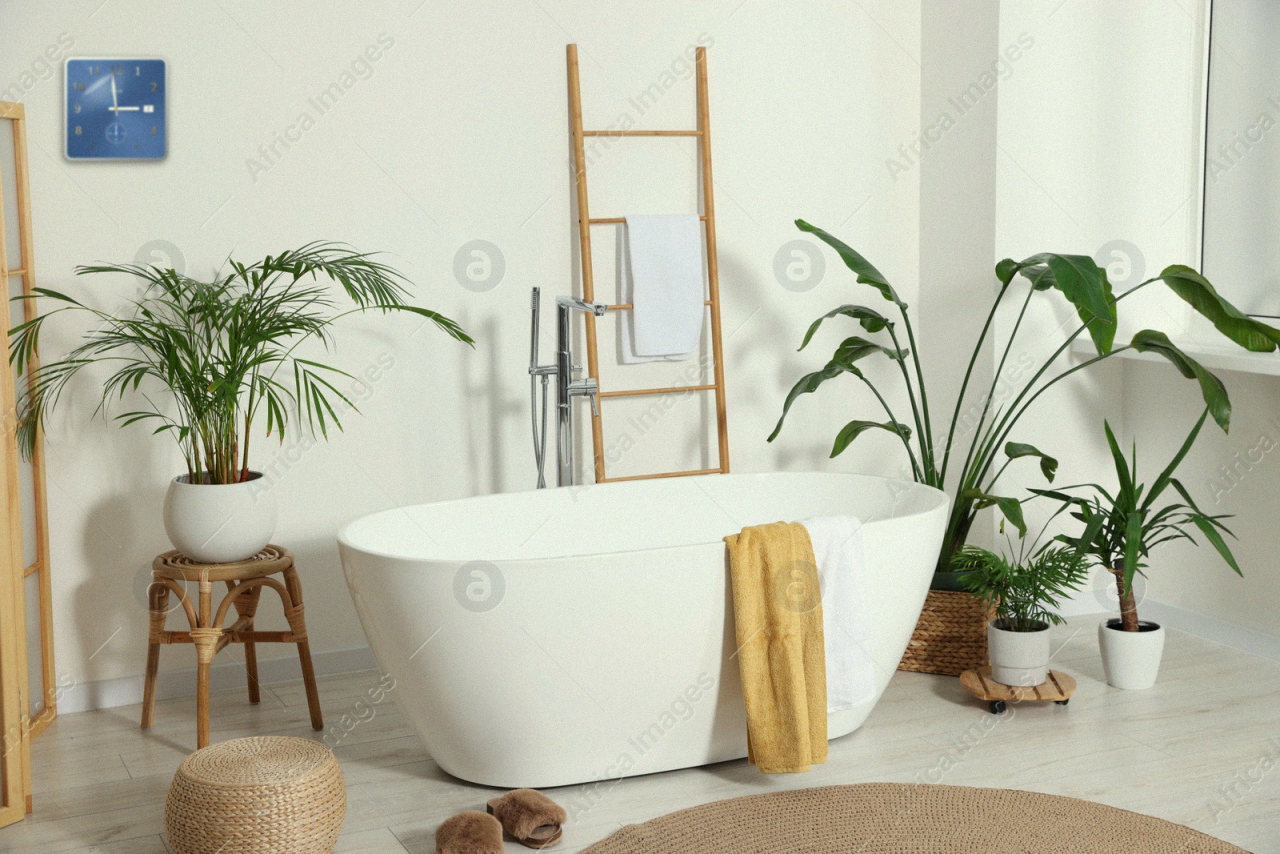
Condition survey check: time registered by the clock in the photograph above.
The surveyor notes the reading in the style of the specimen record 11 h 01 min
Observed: 2 h 59 min
